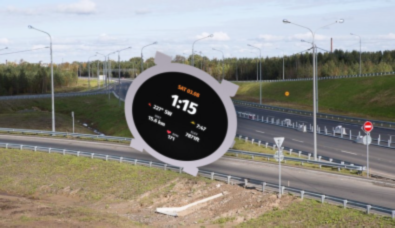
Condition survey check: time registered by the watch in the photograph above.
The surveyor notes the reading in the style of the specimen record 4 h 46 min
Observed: 1 h 15 min
